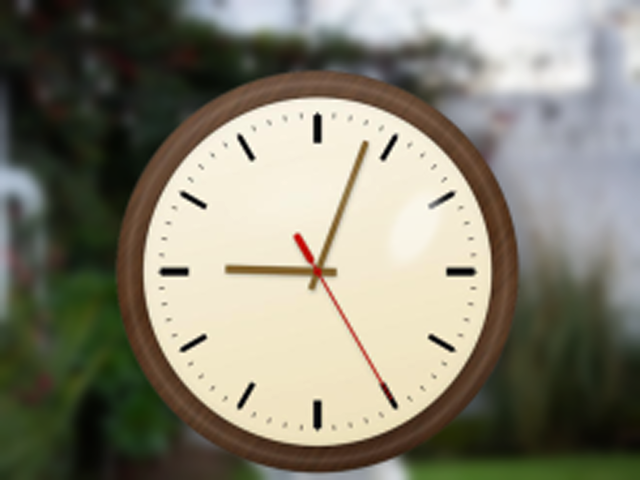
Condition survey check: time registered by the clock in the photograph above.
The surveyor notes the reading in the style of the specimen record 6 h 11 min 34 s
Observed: 9 h 03 min 25 s
